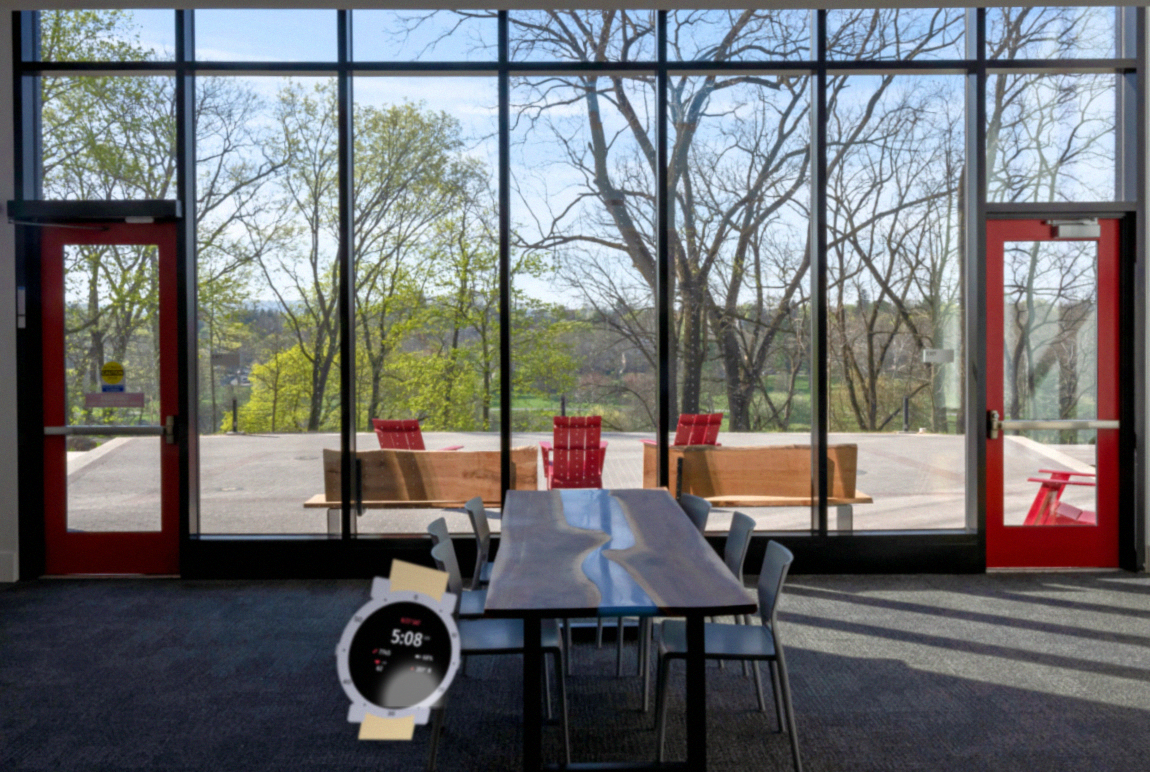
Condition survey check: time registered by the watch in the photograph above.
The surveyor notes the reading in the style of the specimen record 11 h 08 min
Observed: 5 h 08 min
